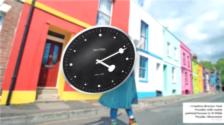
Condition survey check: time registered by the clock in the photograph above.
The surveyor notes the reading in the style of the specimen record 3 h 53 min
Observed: 4 h 11 min
